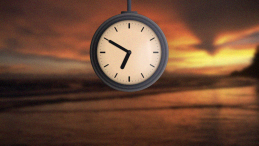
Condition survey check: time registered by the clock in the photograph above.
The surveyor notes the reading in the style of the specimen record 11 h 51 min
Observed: 6 h 50 min
